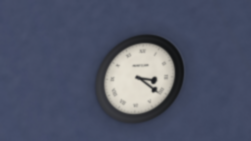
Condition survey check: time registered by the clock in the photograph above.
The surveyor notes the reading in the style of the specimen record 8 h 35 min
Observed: 3 h 21 min
